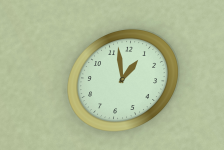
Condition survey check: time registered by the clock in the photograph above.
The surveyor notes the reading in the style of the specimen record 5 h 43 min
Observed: 12 h 57 min
